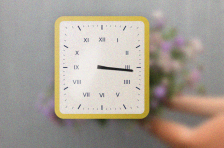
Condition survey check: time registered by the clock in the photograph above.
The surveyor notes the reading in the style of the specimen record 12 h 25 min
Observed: 3 h 16 min
